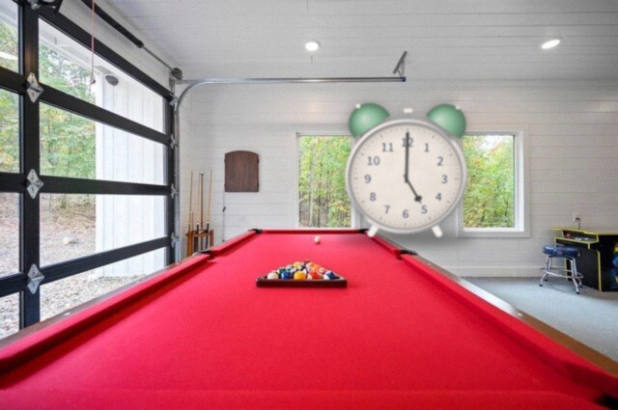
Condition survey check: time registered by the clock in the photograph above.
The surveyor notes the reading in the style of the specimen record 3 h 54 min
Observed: 5 h 00 min
